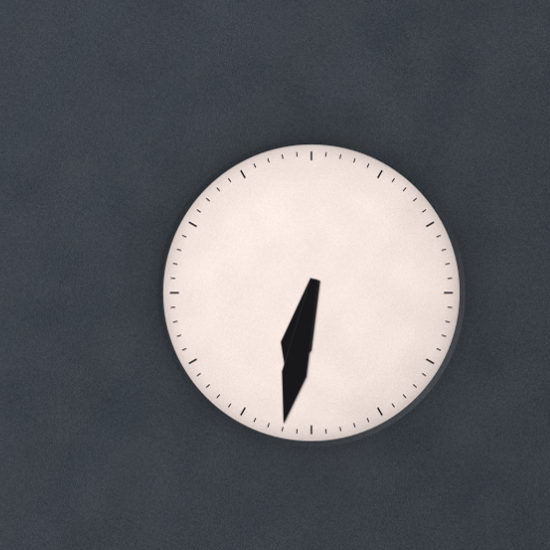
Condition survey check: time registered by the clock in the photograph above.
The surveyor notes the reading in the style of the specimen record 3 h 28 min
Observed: 6 h 32 min
